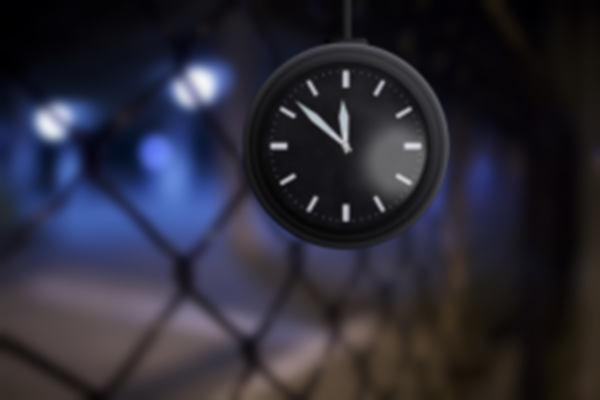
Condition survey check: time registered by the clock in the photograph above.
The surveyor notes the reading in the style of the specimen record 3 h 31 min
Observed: 11 h 52 min
